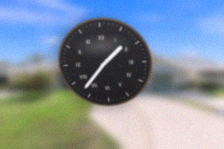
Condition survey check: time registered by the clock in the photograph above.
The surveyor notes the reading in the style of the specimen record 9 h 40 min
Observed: 1 h 37 min
